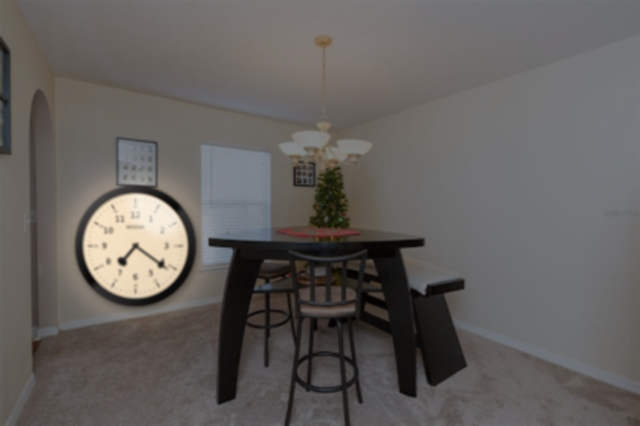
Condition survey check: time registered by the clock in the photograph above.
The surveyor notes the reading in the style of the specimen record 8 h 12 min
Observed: 7 h 21 min
